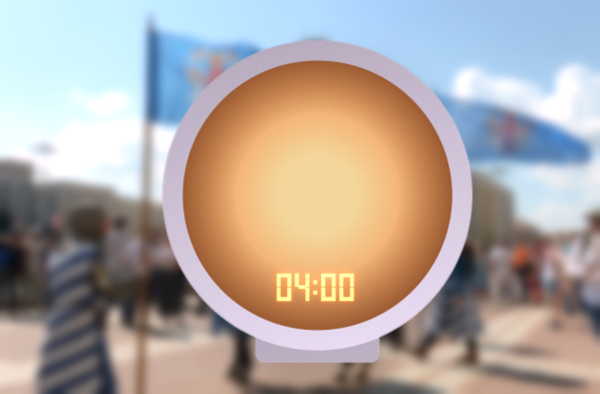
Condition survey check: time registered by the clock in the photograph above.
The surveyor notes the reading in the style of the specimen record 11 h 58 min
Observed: 4 h 00 min
